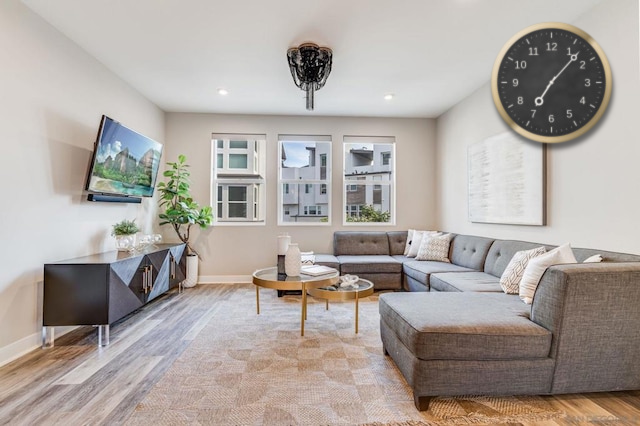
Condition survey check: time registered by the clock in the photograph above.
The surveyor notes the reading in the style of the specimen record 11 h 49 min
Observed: 7 h 07 min
